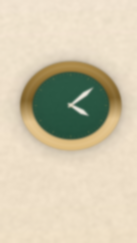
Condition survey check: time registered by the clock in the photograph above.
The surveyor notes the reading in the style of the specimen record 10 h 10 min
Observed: 4 h 08 min
